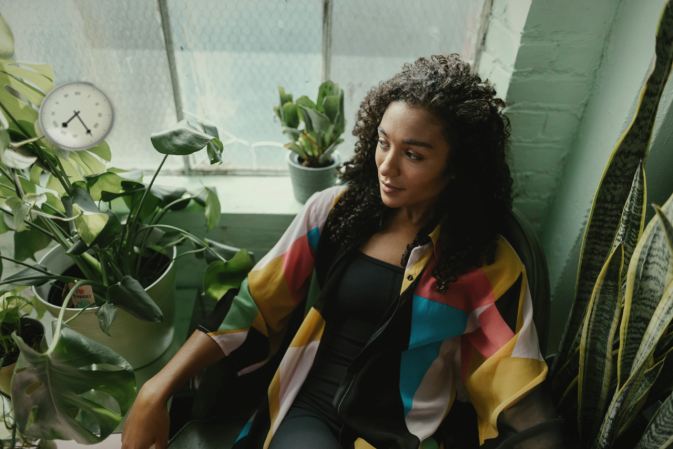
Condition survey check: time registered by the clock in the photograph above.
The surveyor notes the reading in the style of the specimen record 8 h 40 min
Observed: 7 h 24 min
